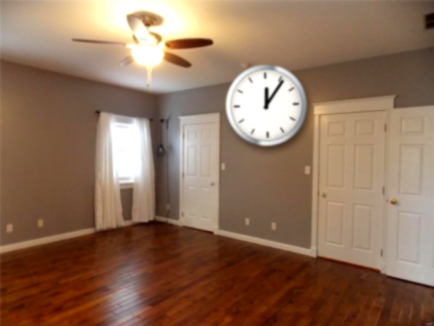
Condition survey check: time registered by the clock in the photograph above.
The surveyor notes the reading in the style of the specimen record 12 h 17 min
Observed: 12 h 06 min
